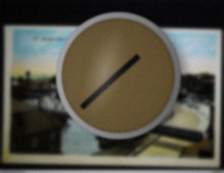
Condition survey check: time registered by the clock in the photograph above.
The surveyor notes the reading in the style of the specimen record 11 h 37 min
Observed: 1 h 38 min
